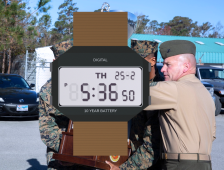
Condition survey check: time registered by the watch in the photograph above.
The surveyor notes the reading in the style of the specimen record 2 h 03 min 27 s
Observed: 5 h 36 min 50 s
